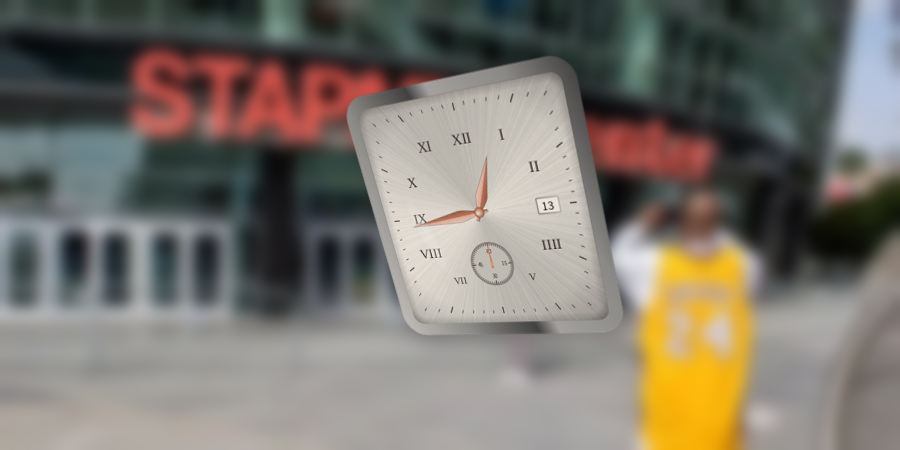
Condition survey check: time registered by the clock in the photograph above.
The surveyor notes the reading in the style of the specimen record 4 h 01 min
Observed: 12 h 44 min
